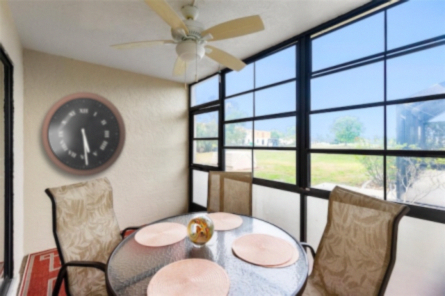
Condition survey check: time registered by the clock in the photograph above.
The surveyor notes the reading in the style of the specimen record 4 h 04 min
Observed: 5 h 29 min
